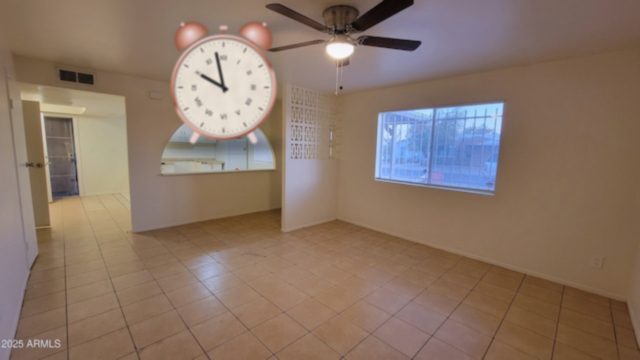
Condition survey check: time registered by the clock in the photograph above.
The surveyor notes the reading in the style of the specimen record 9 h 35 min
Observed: 9 h 58 min
